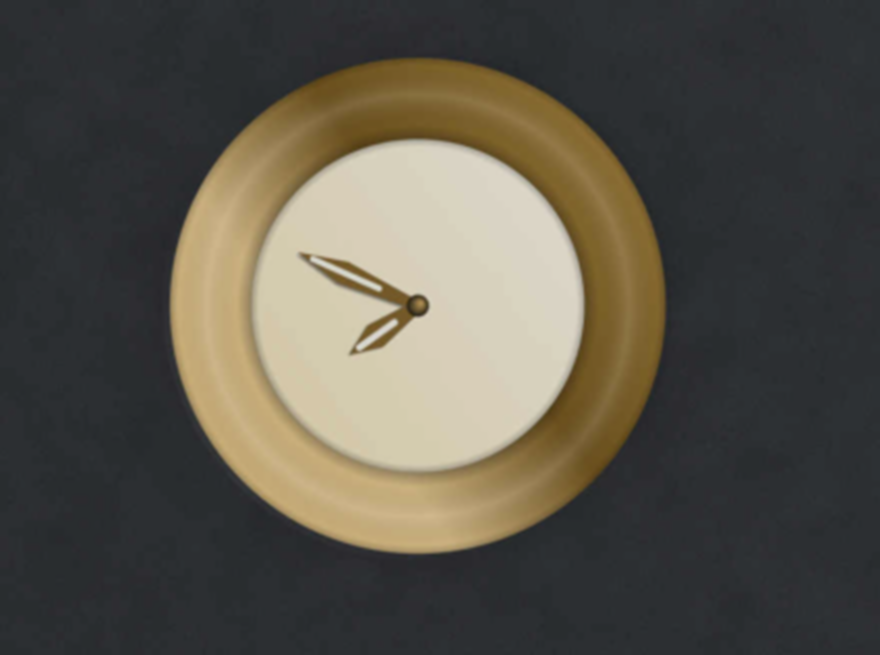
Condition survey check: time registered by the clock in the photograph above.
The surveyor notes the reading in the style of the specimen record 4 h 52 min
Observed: 7 h 49 min
